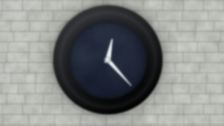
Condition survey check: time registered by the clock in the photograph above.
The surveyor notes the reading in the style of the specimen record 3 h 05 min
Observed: 12 h 23 min
